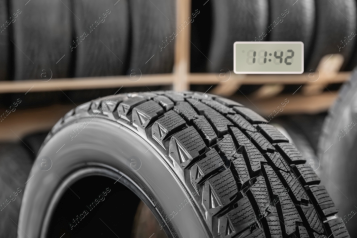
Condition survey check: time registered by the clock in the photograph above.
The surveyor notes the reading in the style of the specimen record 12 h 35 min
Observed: 11 h 42 min
